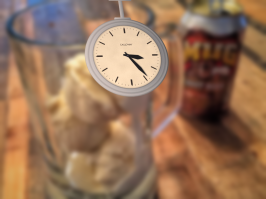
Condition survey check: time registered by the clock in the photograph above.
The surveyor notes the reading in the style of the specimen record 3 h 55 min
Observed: 3 h 24 min
